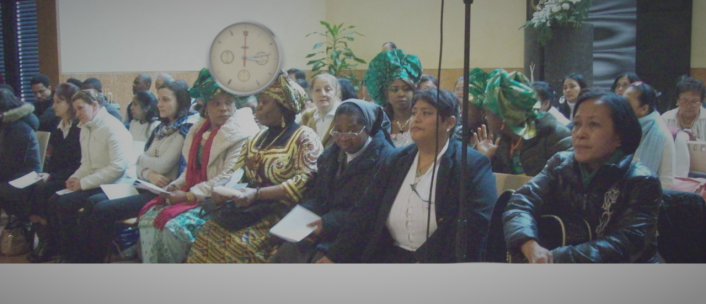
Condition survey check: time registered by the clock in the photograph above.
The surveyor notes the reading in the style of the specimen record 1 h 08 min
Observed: 3 h 13 min
